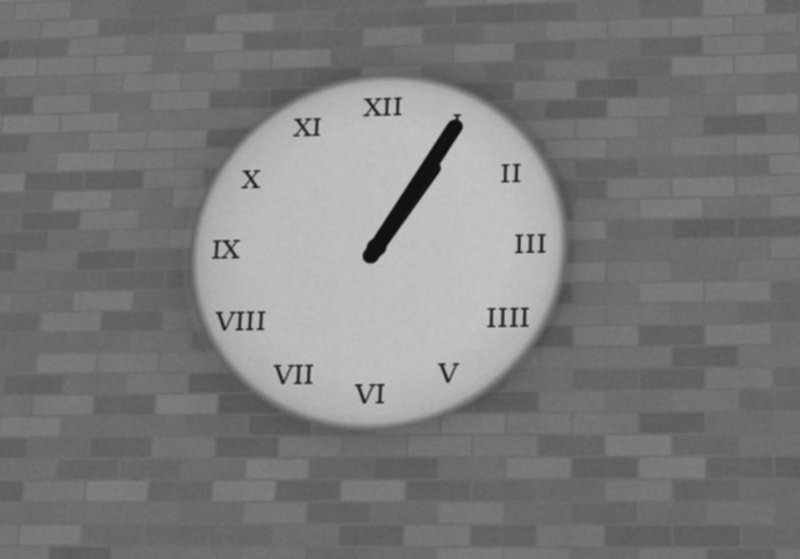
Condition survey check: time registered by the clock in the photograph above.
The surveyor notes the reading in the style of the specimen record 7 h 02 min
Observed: 1 h 05 min
